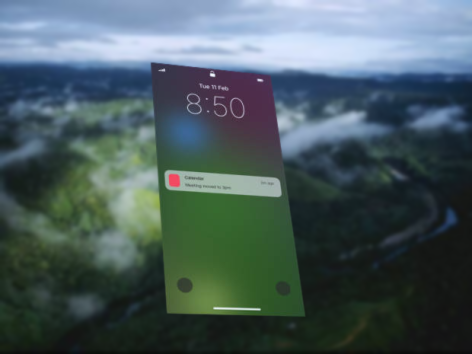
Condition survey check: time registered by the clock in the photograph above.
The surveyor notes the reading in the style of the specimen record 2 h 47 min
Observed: 8 h 50 min
